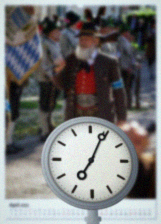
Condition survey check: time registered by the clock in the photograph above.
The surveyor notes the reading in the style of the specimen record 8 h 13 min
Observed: 7 h 04 min
